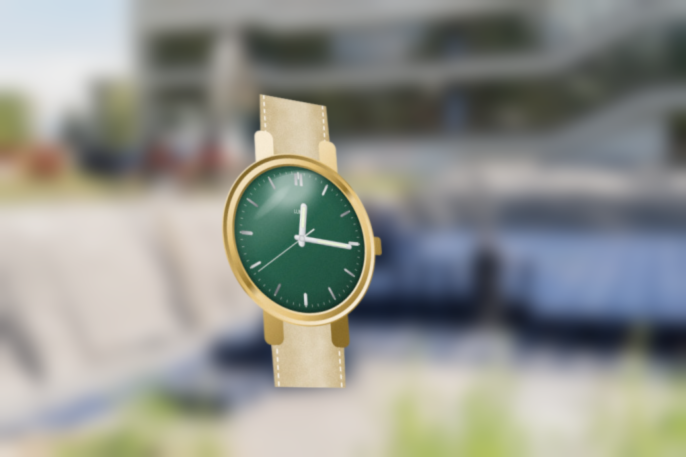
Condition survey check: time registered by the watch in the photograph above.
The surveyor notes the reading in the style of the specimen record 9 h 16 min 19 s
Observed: 12 h 15 min 39 s
